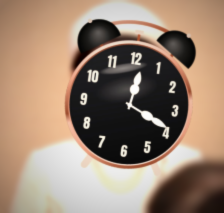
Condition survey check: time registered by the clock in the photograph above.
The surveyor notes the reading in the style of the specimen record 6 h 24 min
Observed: 12 h 19 min
